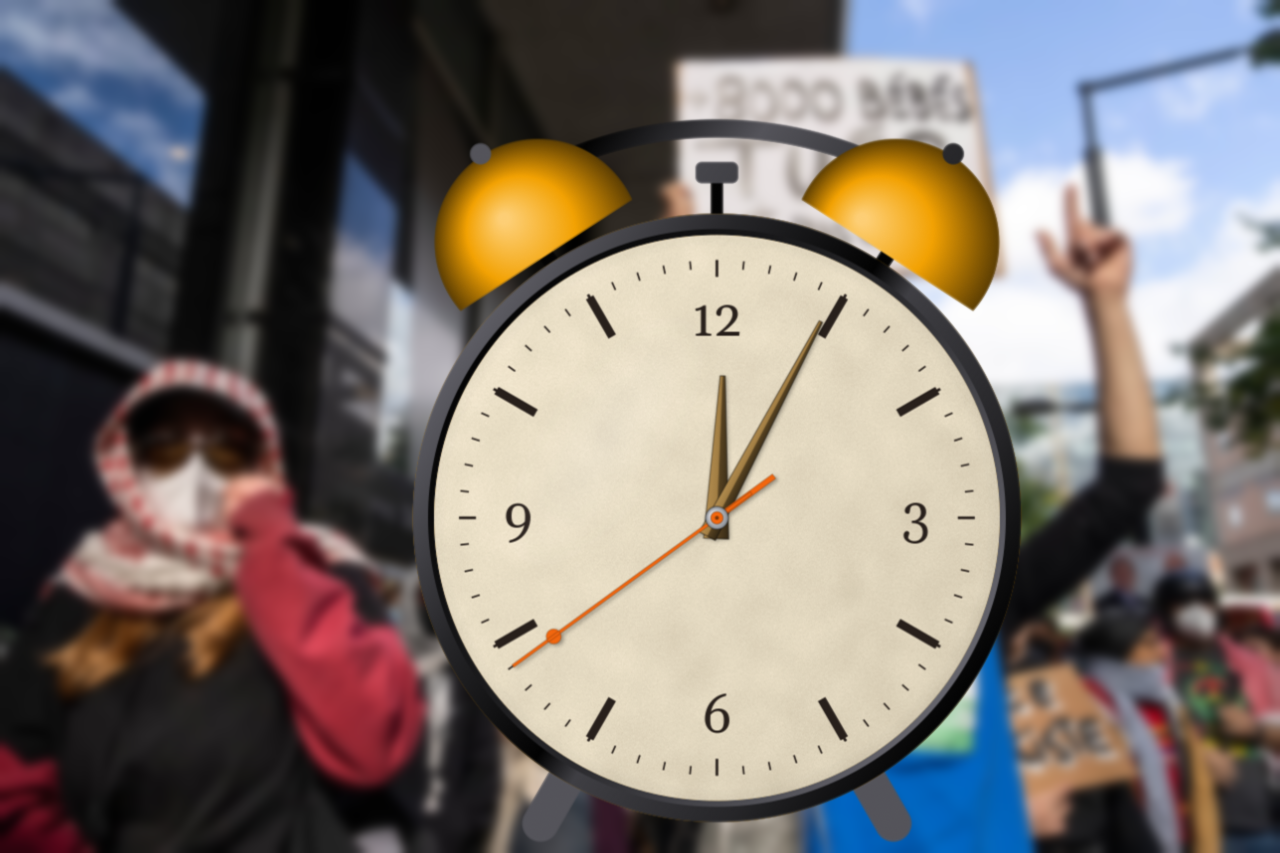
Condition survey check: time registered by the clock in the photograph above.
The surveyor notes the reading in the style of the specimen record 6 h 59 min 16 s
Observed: 12 h 04 min 39 s
